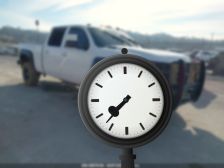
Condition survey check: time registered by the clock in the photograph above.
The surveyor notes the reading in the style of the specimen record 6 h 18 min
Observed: 7 h 37 min
